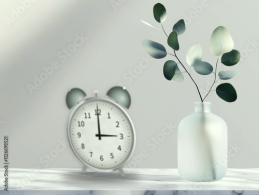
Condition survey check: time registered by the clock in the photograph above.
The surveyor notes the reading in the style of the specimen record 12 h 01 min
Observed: 3 h 00 min
